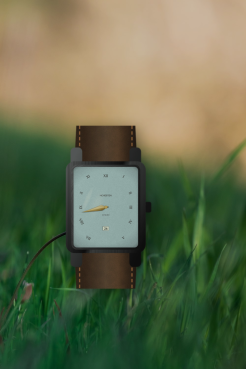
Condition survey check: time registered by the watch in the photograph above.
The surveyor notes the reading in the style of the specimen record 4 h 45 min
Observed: 8 h 43 min
